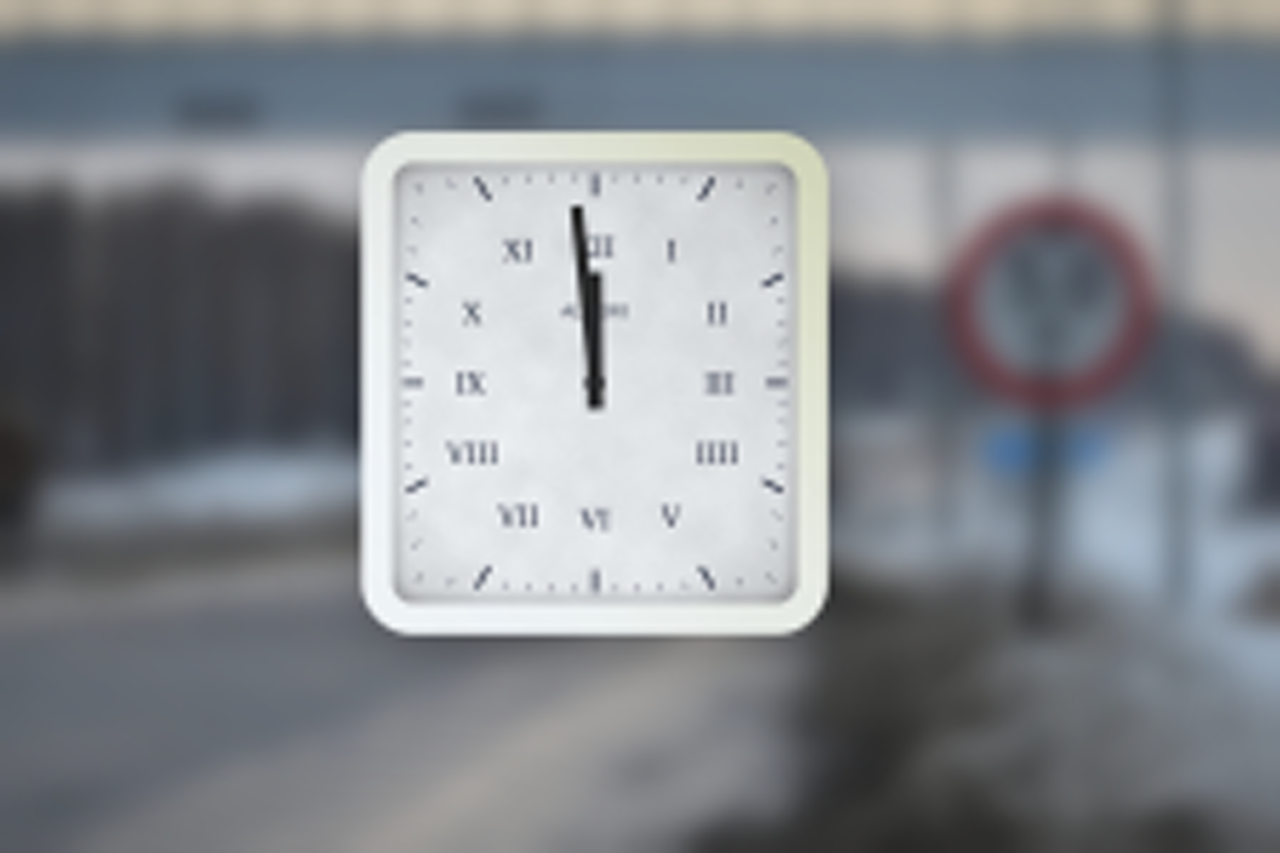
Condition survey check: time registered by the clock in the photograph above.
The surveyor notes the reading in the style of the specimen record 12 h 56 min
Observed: 11 h 59 min
